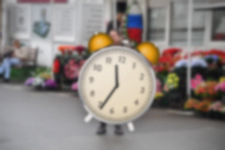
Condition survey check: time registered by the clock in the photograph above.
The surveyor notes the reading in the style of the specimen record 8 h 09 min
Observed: 11 h 34 min
